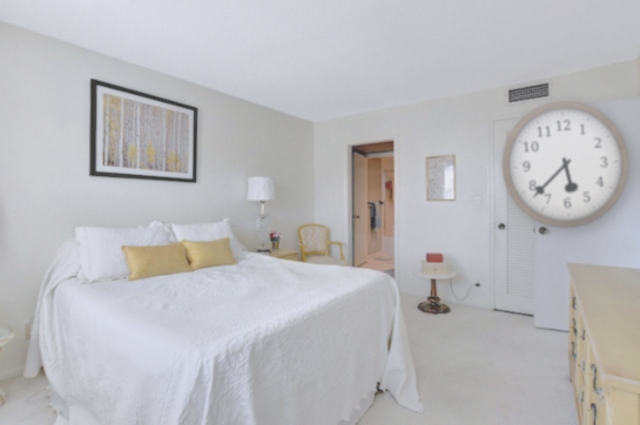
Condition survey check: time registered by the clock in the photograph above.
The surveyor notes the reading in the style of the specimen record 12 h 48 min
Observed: 5 h 38 min
